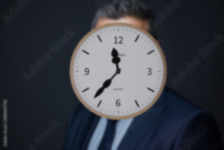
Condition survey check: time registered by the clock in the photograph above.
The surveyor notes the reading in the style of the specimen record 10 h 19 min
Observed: 11 h 37 min
